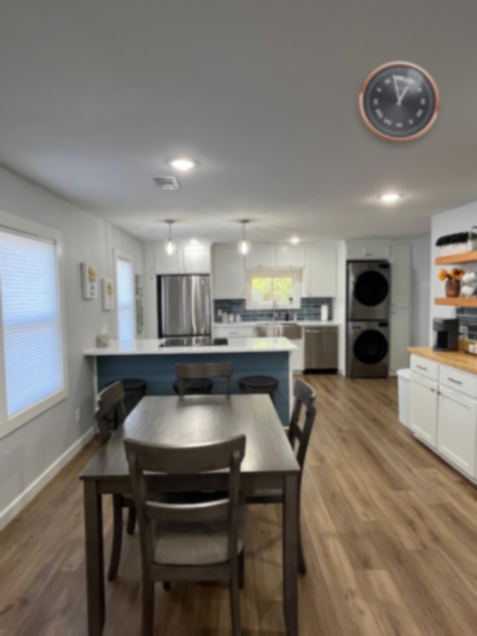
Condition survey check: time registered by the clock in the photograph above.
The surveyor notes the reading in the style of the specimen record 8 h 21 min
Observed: 12 h 58 min
